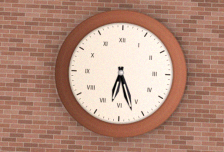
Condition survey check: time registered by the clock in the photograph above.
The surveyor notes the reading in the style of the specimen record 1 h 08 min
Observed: 6 h 27 min
